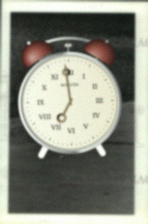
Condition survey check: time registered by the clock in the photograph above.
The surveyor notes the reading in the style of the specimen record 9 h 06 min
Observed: 6 h 59 min
